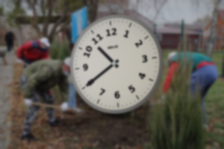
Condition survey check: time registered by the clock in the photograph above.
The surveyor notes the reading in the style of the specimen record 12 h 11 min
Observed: 10 h 40 min
